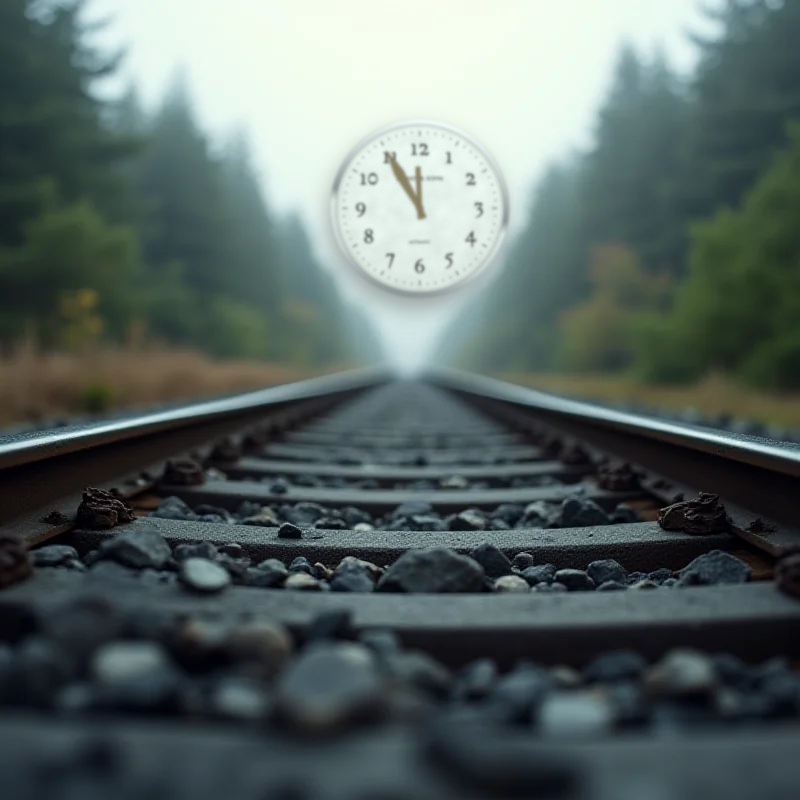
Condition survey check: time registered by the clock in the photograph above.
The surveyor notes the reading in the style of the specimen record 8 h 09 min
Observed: 11 h 55 min
